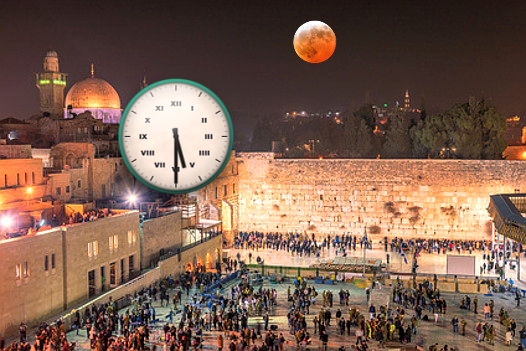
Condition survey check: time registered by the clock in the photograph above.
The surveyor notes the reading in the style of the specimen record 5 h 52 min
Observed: 5 h 30 min
